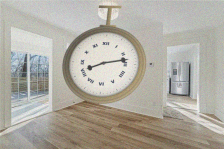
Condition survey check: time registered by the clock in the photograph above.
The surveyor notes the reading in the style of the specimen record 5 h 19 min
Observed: 8 h 13 min
